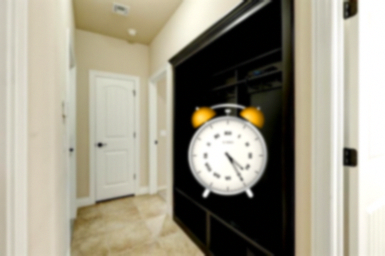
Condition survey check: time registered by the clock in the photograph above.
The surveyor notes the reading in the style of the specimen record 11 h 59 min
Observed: 4 h 25 min
